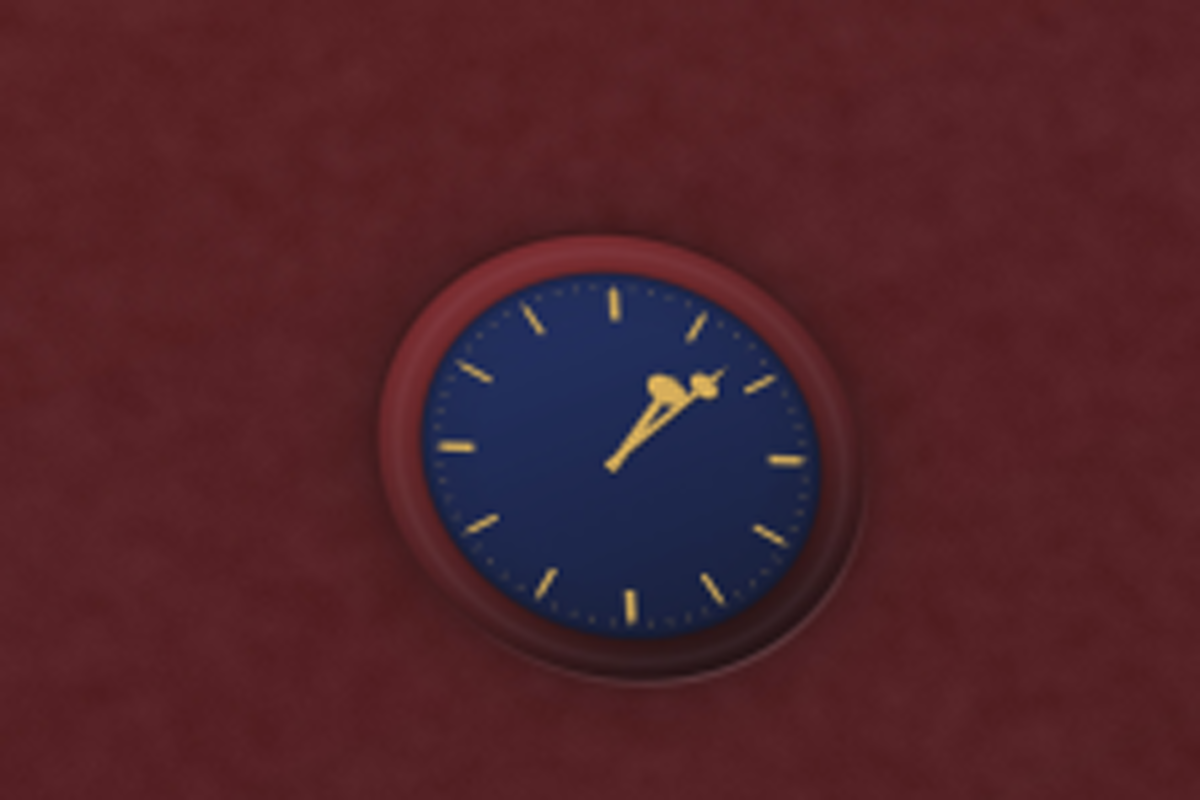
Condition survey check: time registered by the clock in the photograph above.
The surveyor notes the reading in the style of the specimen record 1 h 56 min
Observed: 1 h 08 min
